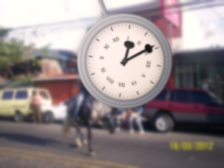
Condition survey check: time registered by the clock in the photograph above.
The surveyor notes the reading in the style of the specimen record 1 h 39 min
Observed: 1 h 14 min
